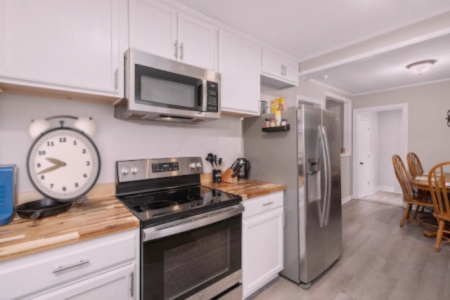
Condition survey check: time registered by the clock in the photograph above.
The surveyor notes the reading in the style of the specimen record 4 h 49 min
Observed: 9 h 42 min
